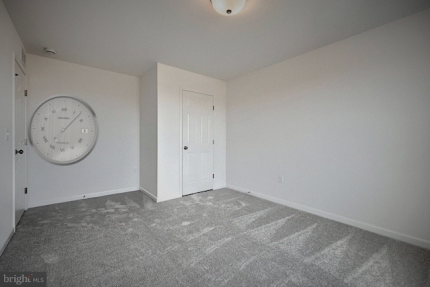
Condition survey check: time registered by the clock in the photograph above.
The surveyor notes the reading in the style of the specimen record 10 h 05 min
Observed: 7 h 07 min
